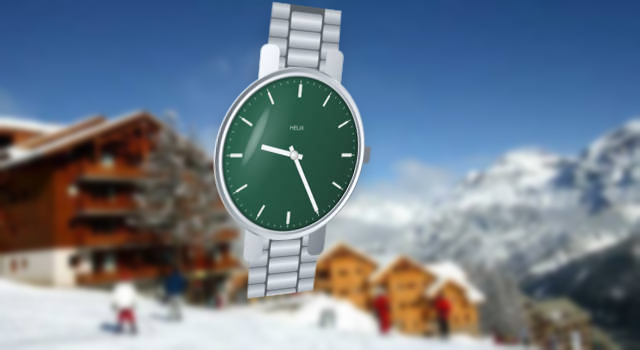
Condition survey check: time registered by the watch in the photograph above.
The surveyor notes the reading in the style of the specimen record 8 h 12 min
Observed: 9 h 25 min
